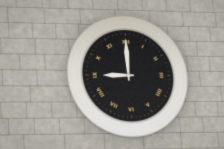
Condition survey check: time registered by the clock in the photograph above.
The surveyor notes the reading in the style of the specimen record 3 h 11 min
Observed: 9 h 00 min
